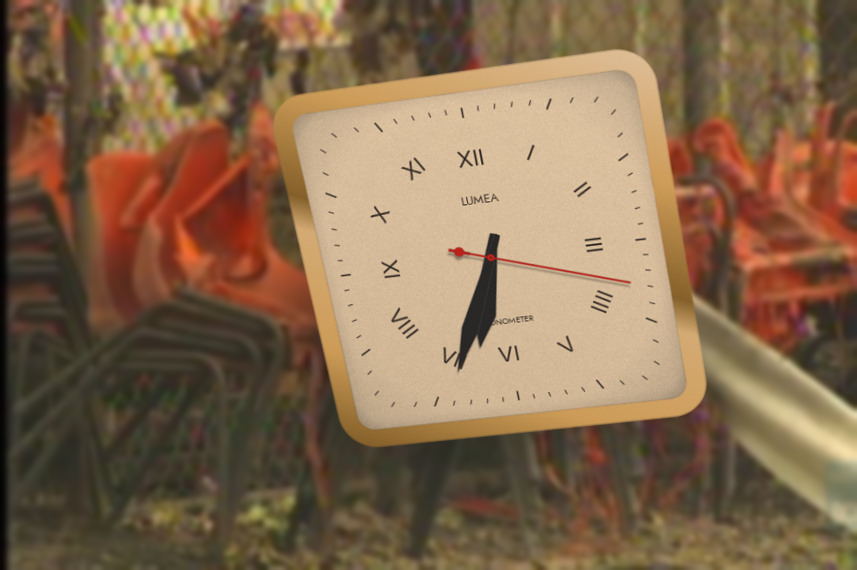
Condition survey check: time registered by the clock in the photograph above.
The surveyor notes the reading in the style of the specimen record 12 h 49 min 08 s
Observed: 6 h 34 min 18 s
